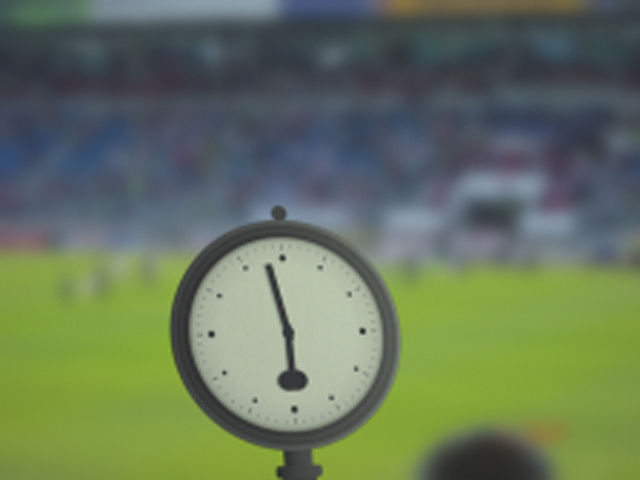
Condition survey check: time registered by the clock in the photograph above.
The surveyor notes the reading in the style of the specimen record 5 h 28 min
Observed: 5 h 58 min
